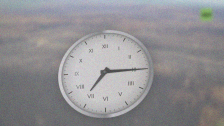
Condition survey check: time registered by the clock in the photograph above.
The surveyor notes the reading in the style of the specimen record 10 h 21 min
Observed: 7 h 15 min
